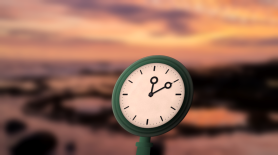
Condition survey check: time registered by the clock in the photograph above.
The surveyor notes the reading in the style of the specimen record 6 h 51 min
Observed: 12 h 10 min
